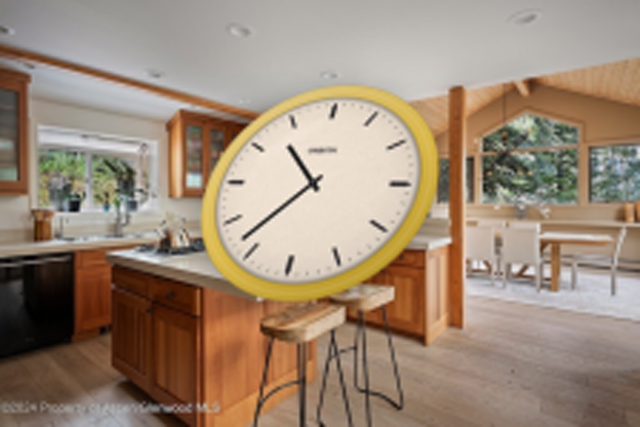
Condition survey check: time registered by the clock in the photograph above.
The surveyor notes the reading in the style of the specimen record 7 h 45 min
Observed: 10 h 37 min
